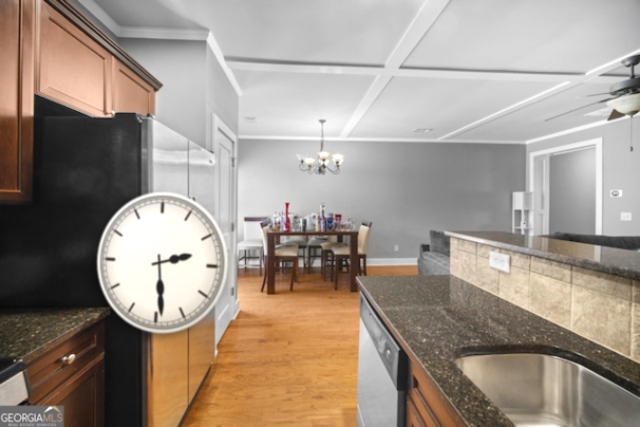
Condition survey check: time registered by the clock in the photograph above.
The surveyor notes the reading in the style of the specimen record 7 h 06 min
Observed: 2 h 29 min
